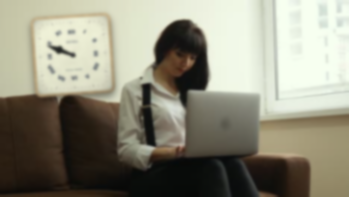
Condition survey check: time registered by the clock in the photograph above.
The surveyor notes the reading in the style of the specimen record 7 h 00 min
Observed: 9 h 49 min
